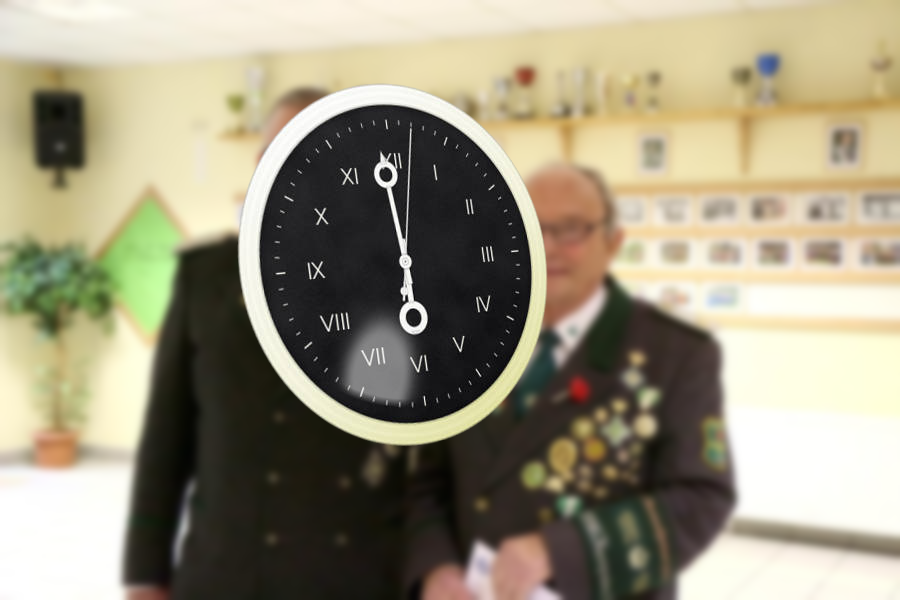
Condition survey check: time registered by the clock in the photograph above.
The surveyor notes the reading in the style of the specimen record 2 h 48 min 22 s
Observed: 5 h 59 min 02 s
